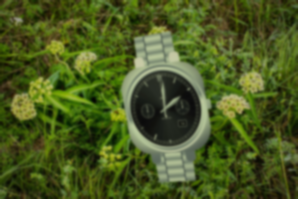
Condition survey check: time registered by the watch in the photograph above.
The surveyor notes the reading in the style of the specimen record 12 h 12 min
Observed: 2 h 01 min
